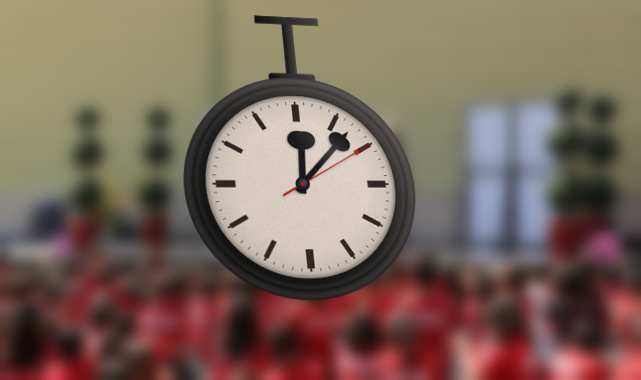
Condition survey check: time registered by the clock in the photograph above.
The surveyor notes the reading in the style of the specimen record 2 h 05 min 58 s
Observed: 12 h 07 min 10 s
